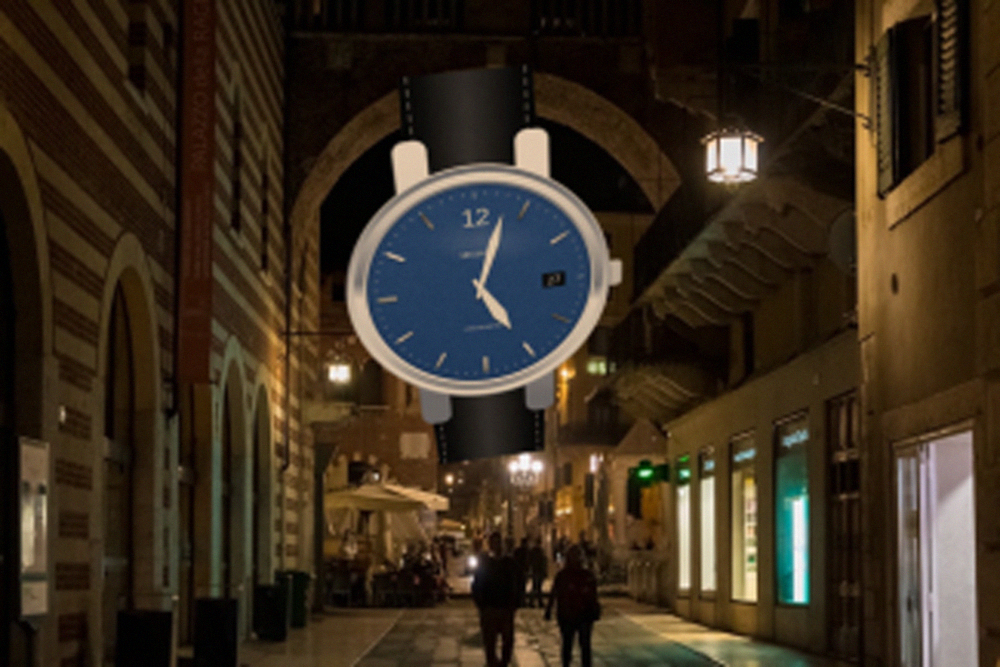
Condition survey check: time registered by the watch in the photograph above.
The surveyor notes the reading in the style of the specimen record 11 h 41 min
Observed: 5 h 03 min
